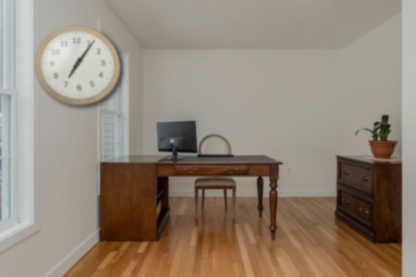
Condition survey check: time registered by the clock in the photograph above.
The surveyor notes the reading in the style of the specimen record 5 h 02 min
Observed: 7 h 06 min
